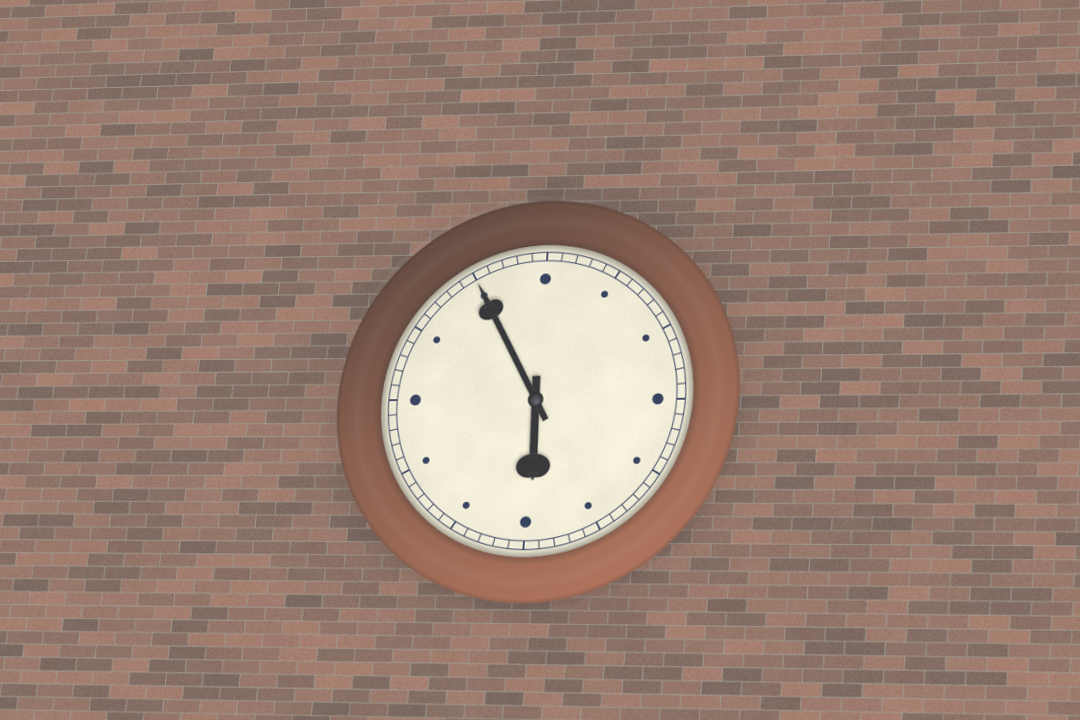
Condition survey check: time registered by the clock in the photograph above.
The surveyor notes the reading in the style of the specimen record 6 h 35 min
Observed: 5 h 55 min
